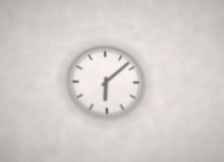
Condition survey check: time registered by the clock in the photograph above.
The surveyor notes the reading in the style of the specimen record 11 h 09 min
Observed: 6 h 08 min
